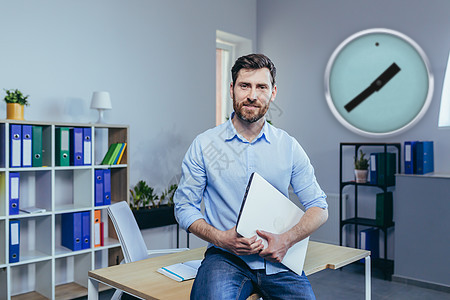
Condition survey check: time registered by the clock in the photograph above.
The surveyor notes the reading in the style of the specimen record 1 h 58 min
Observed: 1 h 39 min
